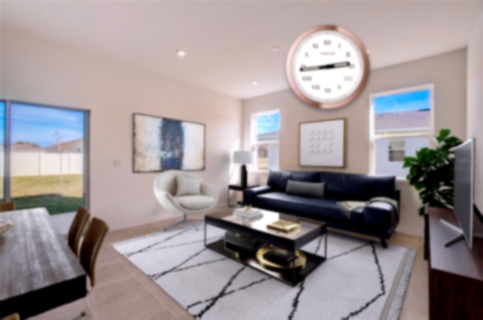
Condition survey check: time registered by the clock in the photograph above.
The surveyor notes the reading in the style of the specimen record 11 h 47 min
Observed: 2 h 44 min
